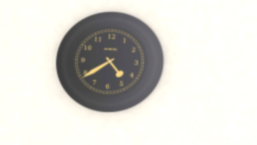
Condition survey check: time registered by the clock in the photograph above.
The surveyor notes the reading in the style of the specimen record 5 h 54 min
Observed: 4 h 39 min
